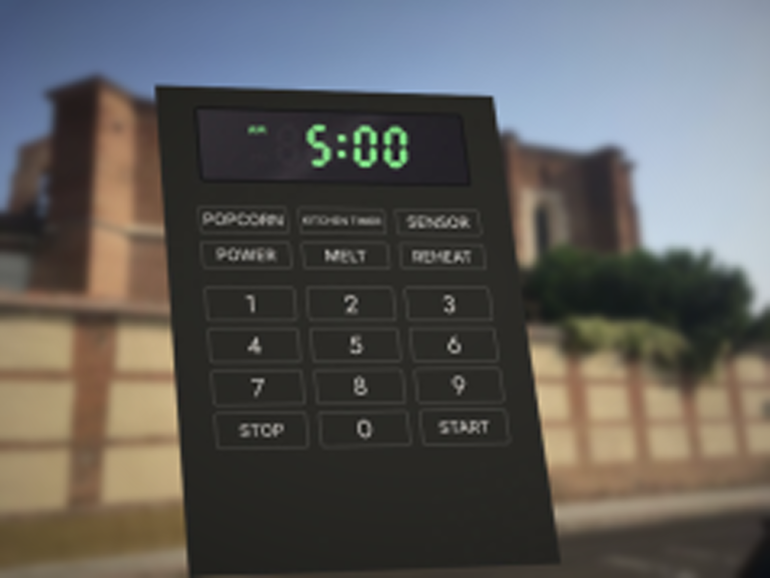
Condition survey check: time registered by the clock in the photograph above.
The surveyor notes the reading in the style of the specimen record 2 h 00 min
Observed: 5 h 00 min
